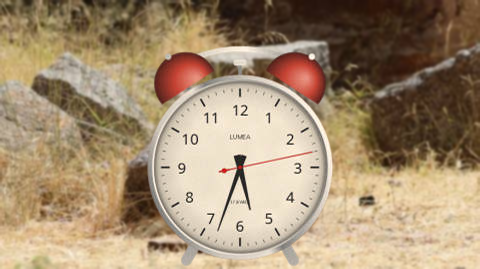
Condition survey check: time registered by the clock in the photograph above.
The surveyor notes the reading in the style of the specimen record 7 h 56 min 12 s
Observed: 5 h 33 min 13 s
